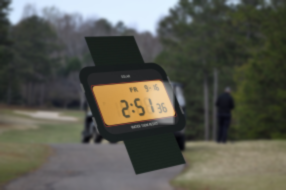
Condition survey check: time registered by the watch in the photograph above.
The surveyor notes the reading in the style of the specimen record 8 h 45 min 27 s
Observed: 2 h 51 min 36 s
